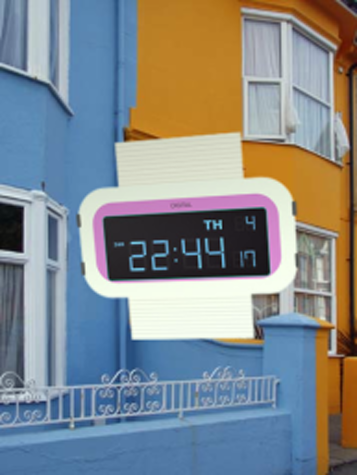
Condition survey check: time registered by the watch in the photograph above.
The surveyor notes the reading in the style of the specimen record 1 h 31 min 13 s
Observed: 22 h 44 min 17 s
